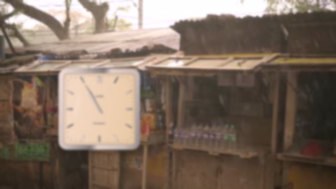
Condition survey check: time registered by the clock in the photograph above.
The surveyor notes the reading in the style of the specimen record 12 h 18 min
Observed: 10 h 55 min
